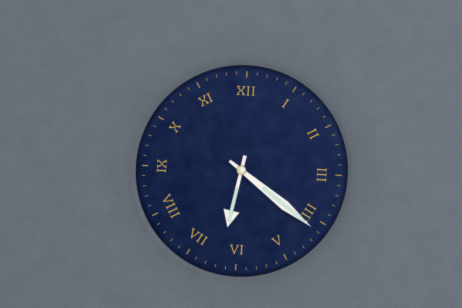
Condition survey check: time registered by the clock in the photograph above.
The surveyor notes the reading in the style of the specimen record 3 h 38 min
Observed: 6 h 21 min
